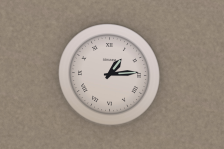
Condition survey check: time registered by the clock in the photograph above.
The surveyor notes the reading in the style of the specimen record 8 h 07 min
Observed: 1 h 14 min
